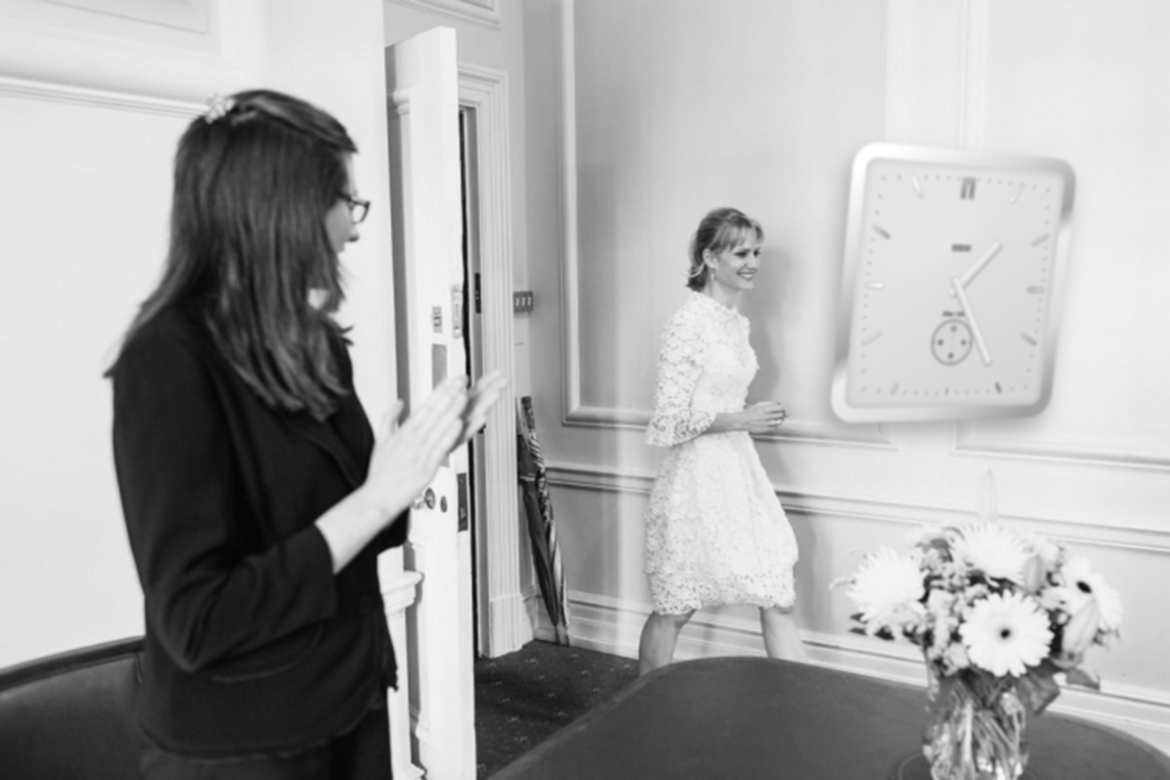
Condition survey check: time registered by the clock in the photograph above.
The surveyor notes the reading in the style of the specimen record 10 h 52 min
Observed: 1 h 25 min
